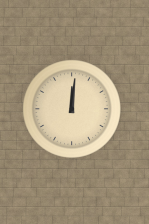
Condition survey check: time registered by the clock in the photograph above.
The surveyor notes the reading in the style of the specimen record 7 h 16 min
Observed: 12 h 01 min
